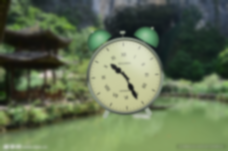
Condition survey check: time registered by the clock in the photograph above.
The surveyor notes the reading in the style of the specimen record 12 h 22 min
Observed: 10 h 26 min
